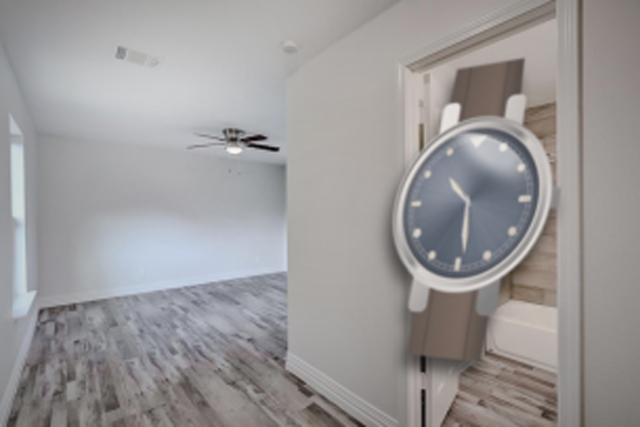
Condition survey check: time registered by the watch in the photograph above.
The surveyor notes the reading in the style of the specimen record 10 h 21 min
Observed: 10 h 29 min
